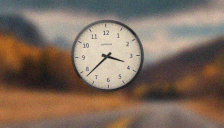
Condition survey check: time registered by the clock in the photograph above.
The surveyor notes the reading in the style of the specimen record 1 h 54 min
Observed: 3 h 38 min
